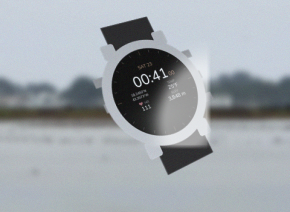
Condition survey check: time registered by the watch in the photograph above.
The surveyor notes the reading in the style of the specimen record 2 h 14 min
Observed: 0 h 41 min
